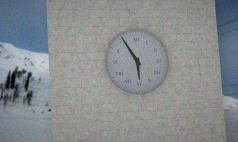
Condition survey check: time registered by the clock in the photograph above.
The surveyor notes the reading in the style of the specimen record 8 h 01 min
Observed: 5 h 55 min
